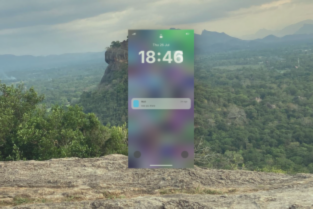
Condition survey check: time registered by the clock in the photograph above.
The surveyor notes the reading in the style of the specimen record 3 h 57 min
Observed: 18 h 46 min
